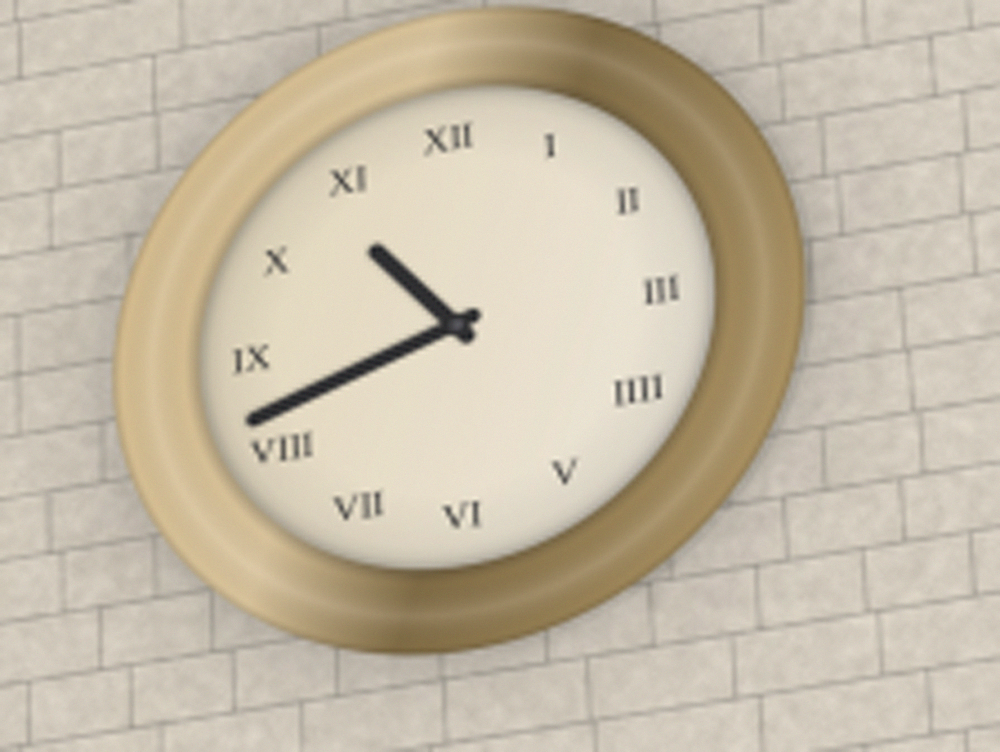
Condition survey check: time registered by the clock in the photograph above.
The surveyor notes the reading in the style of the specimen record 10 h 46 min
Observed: 10 h 42 min
